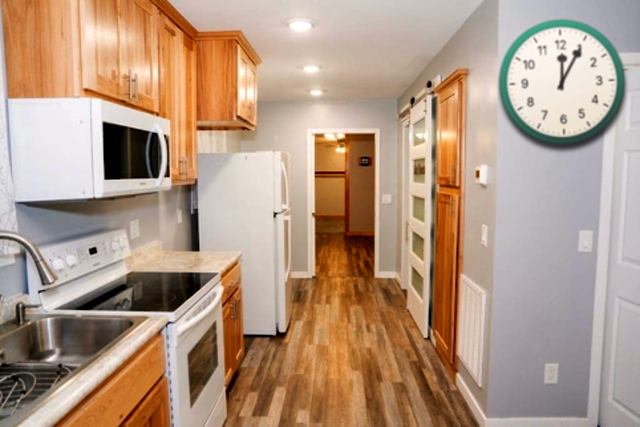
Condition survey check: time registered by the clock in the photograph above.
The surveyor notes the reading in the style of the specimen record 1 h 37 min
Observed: 12 h 05 min
